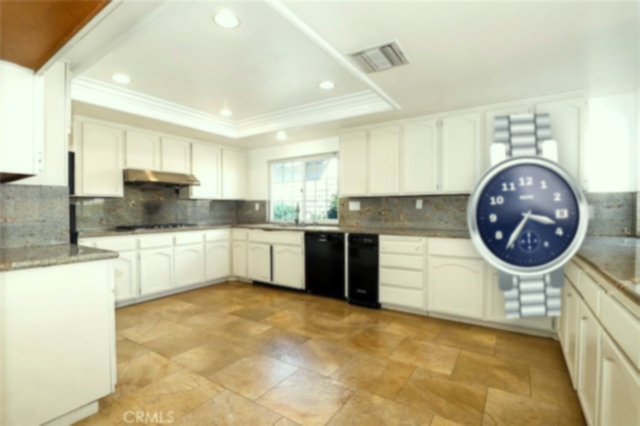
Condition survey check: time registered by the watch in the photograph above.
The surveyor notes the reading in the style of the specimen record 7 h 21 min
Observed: 3 h 36 min
